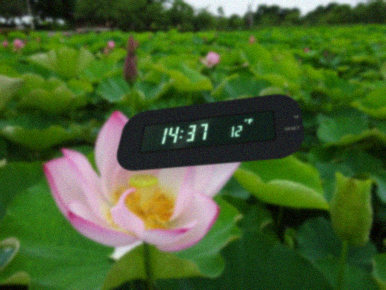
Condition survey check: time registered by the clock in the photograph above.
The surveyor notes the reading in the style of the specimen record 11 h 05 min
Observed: 14 h 37 min
